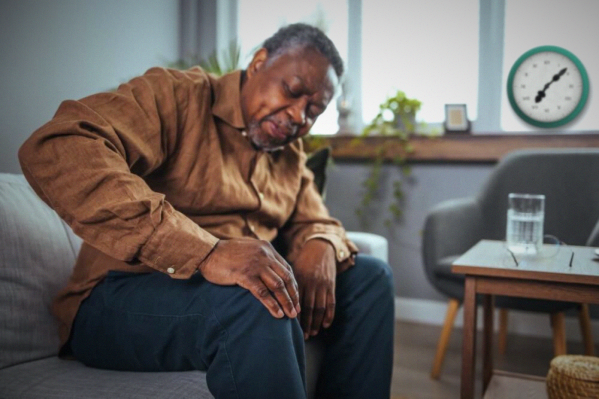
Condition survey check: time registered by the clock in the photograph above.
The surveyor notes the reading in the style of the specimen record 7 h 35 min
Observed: 7 h 08 min
